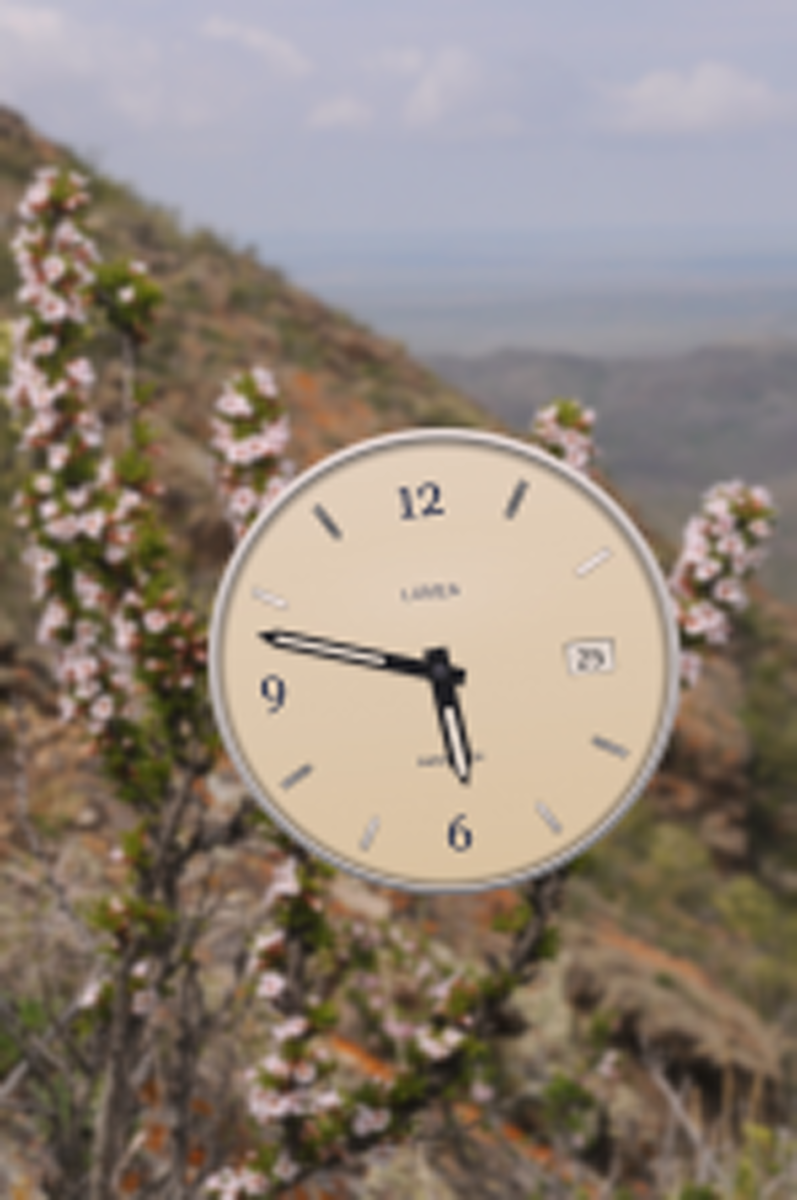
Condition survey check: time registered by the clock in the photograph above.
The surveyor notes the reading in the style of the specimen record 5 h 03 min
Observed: 5 h 48 min
